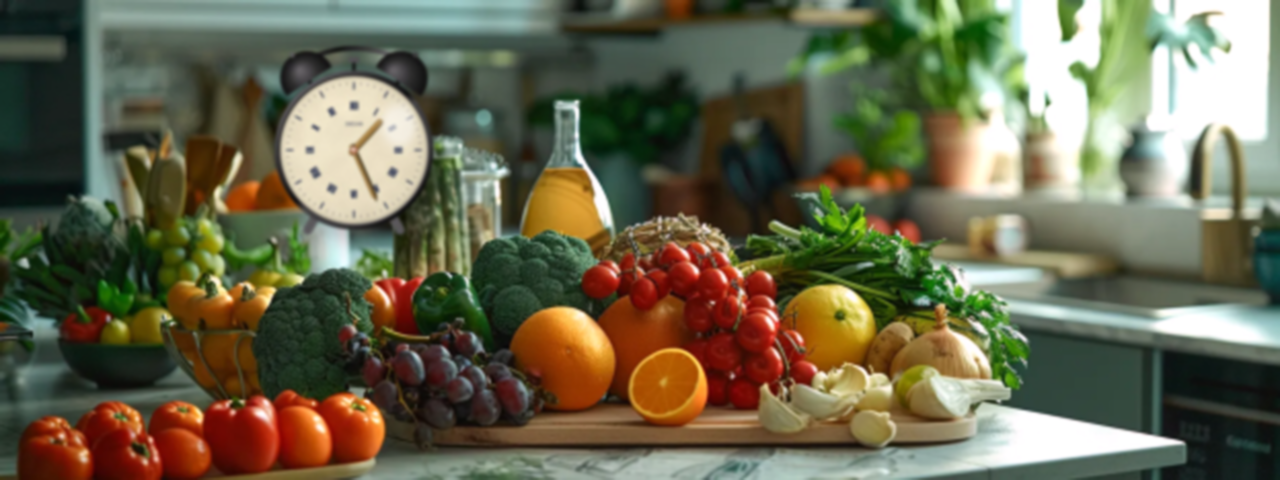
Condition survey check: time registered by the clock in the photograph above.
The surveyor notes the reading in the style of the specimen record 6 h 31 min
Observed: 1 h 26 min
